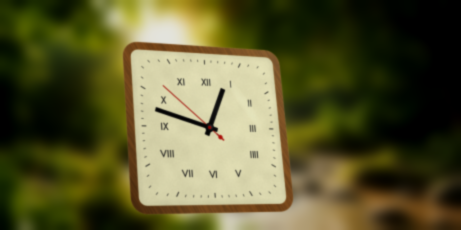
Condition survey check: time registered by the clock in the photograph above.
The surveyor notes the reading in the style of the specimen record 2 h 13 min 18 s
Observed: 12 h 47 min 52 s
